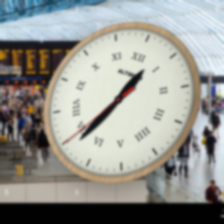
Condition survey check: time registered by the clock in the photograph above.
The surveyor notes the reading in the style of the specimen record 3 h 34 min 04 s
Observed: 12 h 33 min 35 s
